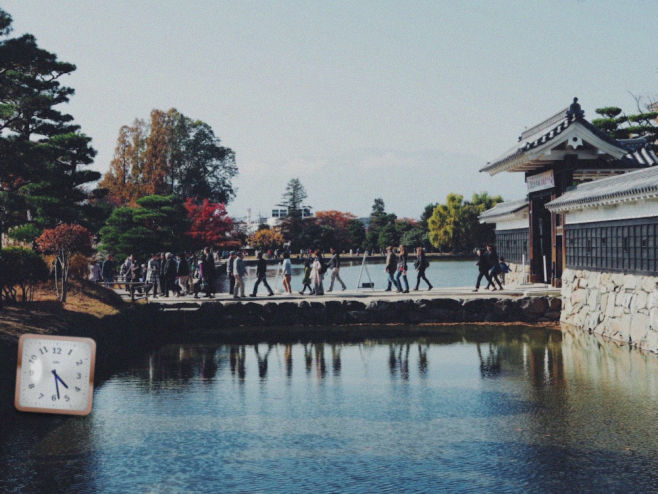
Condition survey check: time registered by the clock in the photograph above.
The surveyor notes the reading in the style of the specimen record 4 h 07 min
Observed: 4 h 28 min
